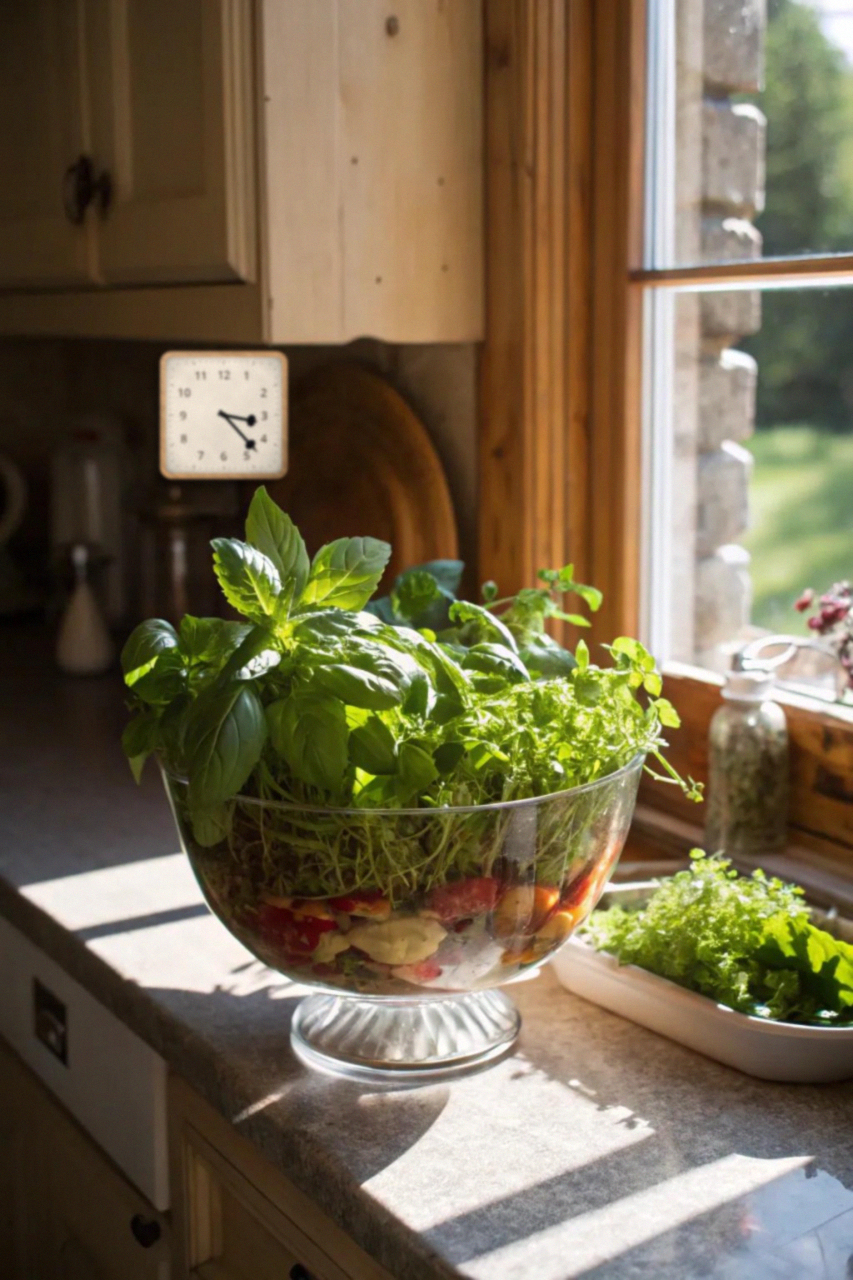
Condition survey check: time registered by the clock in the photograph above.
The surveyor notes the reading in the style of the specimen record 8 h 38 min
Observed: 3 h 23 min
